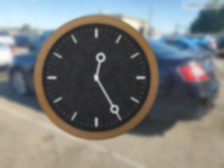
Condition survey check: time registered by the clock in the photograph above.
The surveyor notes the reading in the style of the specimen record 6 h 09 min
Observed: 12 h 25 min
